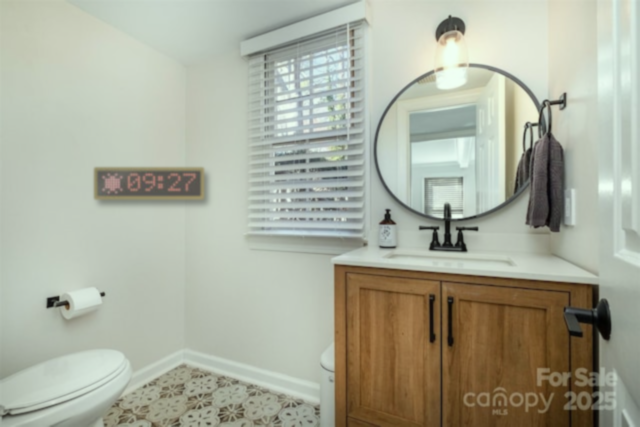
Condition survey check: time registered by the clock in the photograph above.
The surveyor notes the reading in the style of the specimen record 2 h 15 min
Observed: 9 h 27 min
